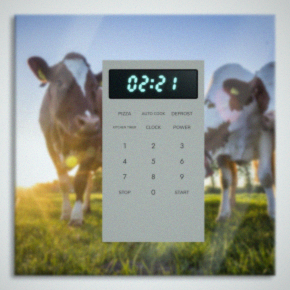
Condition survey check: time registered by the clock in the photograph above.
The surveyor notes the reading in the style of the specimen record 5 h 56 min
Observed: 2 h 21 min
